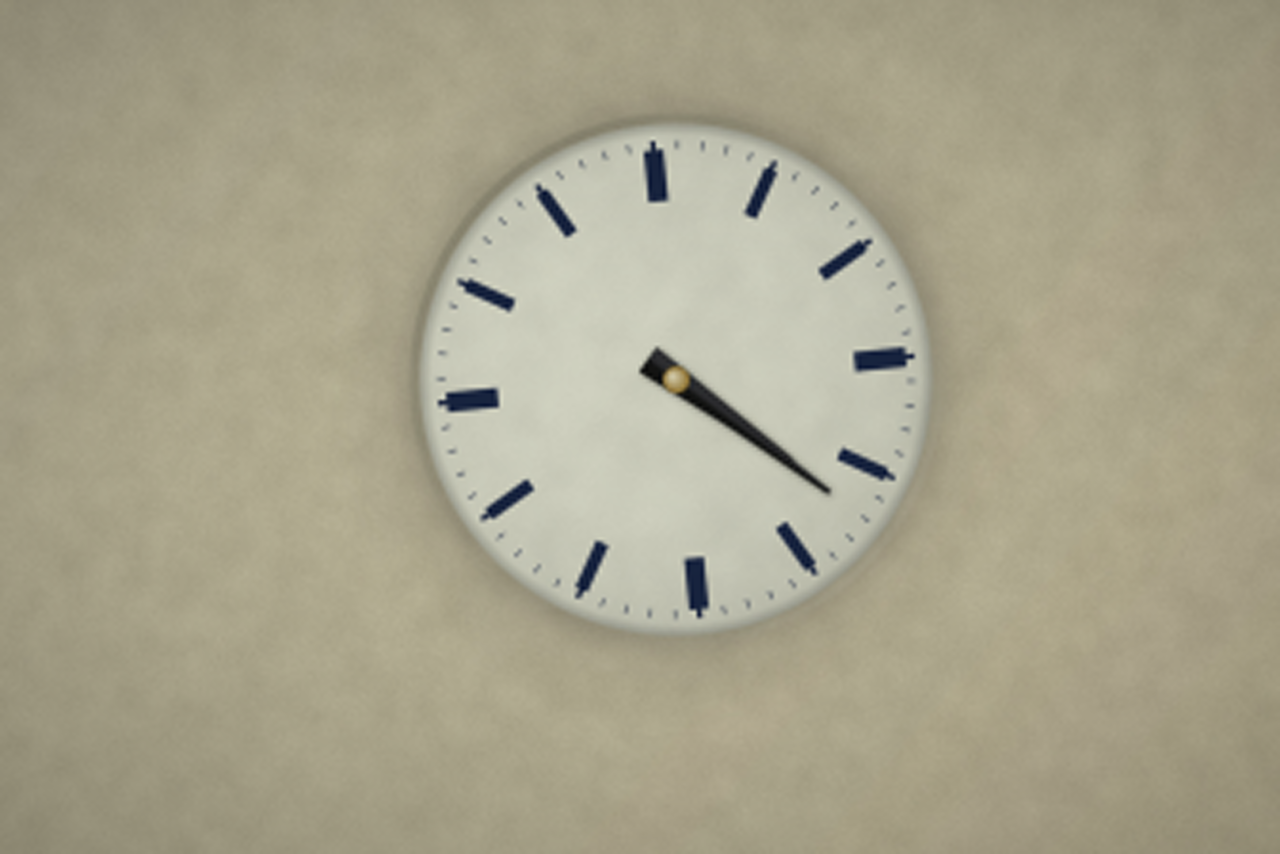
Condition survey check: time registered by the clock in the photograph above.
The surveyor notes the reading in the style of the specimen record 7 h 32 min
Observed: 4 h 22 min
